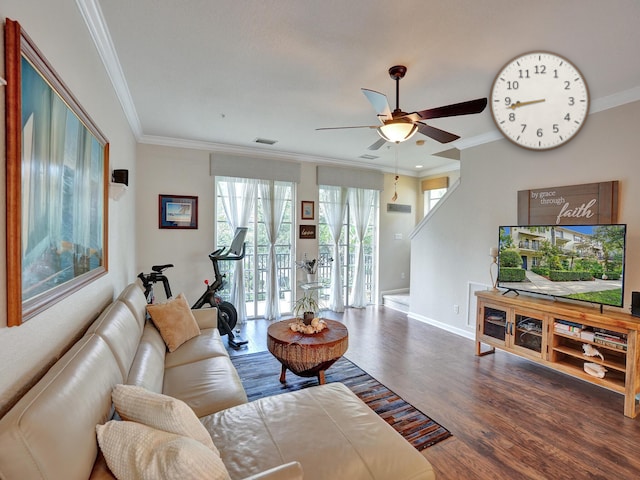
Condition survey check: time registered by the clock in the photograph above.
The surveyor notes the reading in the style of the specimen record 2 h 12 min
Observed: 8 h 43 min
